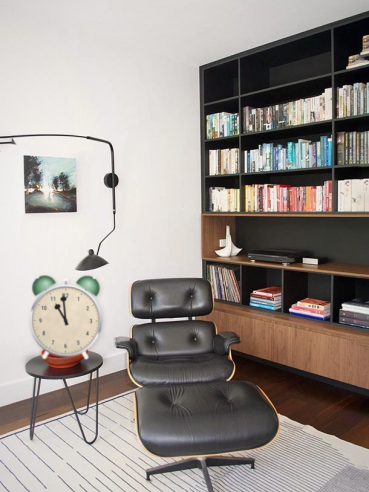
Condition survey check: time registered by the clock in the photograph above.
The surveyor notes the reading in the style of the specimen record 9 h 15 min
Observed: 10 h 59 min
